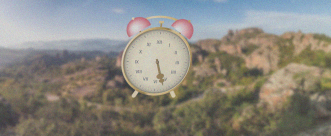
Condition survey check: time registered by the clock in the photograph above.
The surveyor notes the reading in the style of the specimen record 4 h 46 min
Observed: 5 h 27 min
